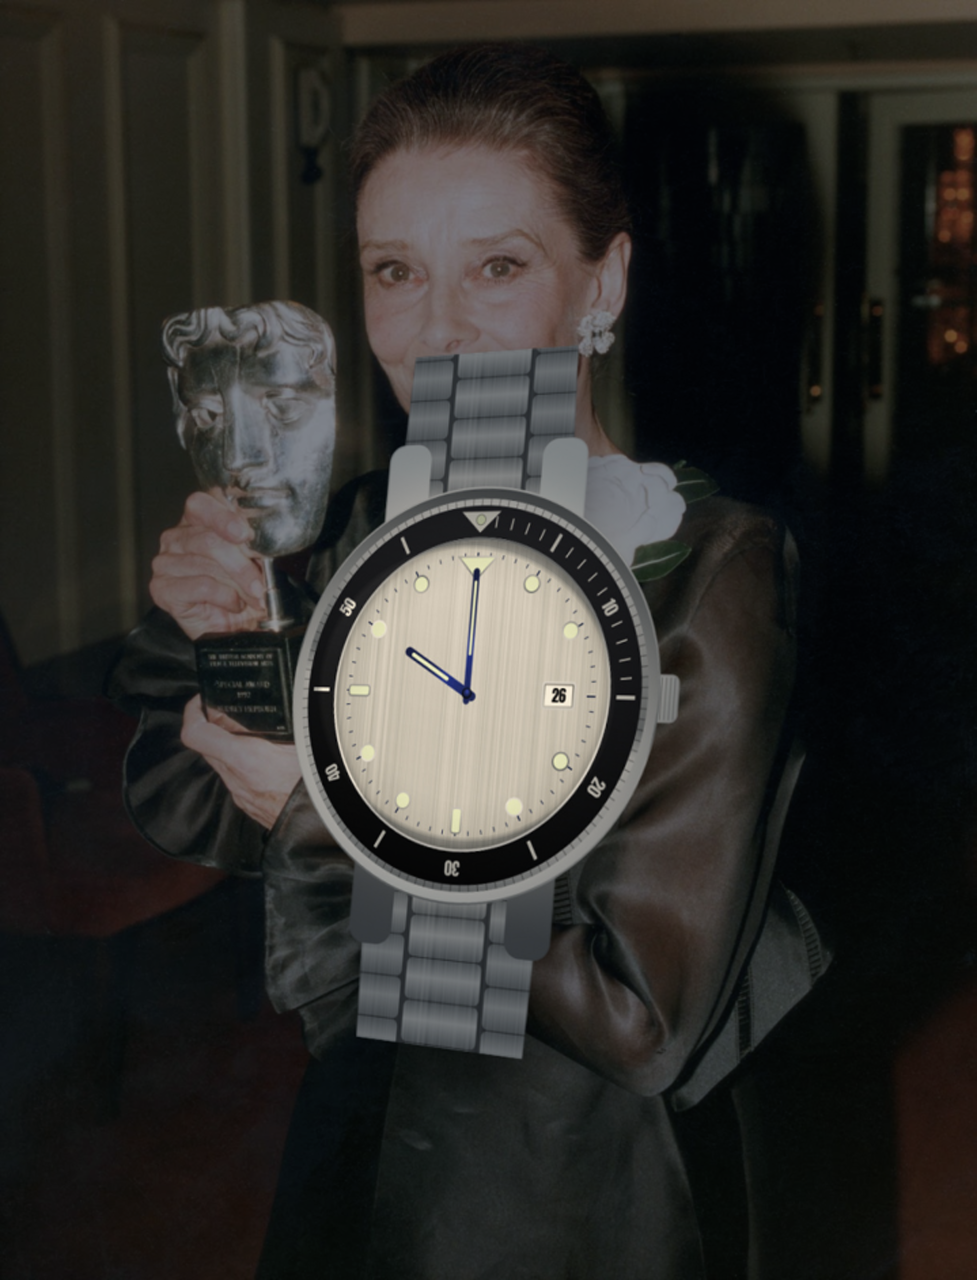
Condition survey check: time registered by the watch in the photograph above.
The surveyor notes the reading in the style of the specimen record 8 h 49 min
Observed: 10 h 00 min
